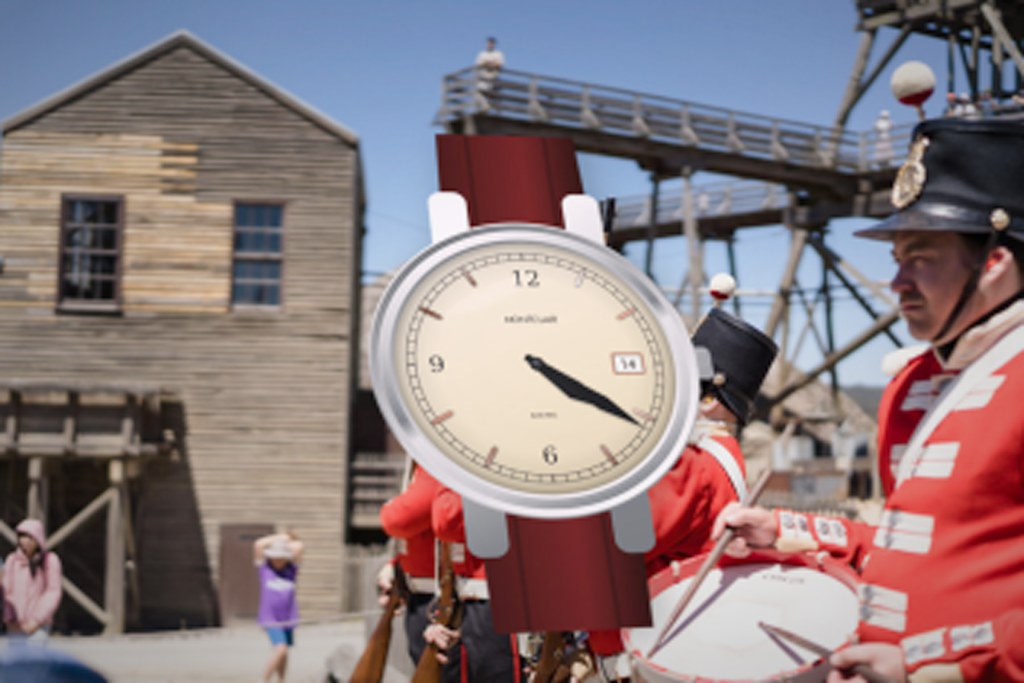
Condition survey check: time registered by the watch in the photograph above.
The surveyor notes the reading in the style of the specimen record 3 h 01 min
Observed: 4 h 21 min
